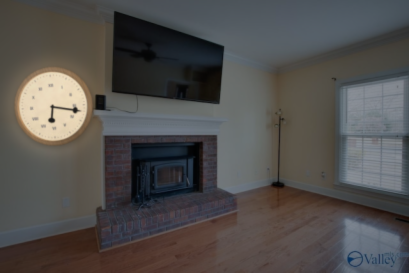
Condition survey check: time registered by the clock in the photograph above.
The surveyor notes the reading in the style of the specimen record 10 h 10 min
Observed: 6 h 17 min
